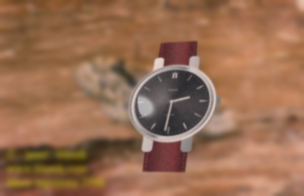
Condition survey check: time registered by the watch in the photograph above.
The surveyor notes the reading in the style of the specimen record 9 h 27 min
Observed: 2 h 31 min
